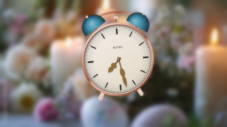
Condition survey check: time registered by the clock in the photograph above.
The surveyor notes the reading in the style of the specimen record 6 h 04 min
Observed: 7 h 28 min
